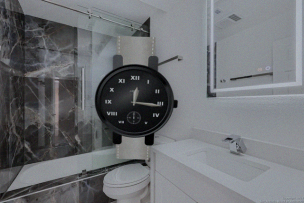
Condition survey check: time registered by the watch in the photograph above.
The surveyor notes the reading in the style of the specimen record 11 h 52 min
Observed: 12 h 16 min
